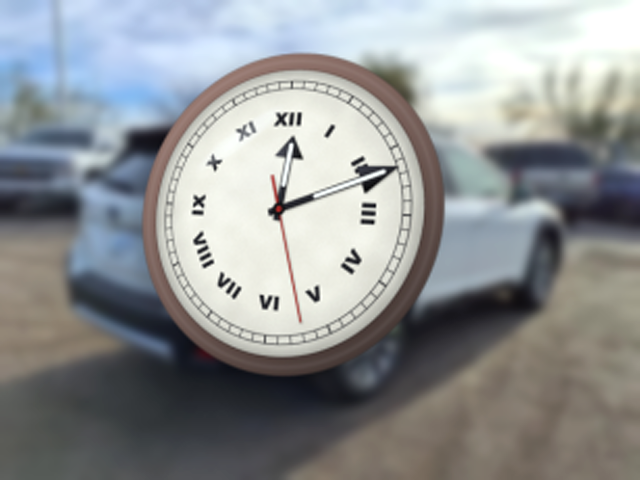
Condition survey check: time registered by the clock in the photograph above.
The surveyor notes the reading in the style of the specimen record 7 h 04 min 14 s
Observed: 12 h 11 min 27 s
